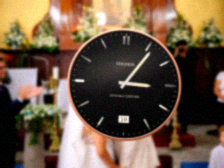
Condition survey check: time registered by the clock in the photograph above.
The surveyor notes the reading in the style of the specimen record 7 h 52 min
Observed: 3 h 06 min
